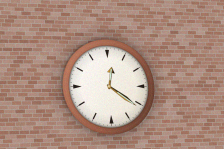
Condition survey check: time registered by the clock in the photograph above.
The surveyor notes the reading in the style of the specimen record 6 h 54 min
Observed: 12 h 21 min
